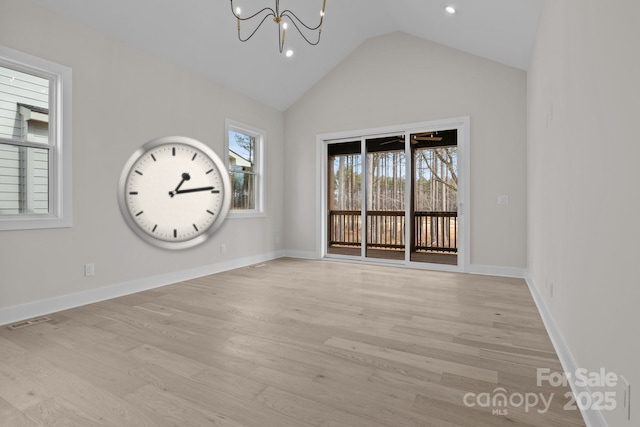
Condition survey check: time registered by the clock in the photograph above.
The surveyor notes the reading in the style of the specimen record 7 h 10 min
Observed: 1 h 14 min
